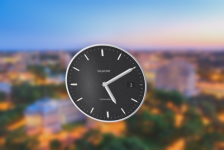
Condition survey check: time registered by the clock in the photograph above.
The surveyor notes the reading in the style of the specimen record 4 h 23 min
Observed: 5 h 10 min
